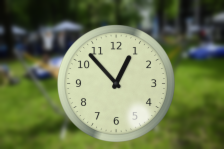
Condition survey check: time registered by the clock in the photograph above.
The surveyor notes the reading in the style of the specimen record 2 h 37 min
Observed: 12 h 53 min
